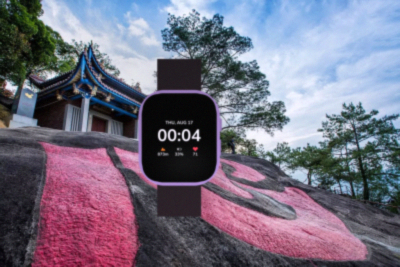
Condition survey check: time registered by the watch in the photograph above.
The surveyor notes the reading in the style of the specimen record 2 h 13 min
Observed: 0 h 04 min
